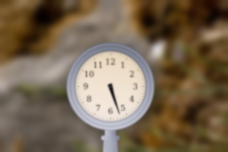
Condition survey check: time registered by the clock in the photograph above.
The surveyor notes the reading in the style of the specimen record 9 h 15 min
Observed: 5 h 27 min
